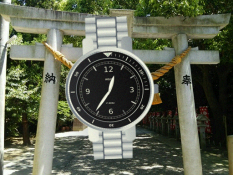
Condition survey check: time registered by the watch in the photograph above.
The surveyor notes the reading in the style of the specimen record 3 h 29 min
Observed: 12 h 36 min
